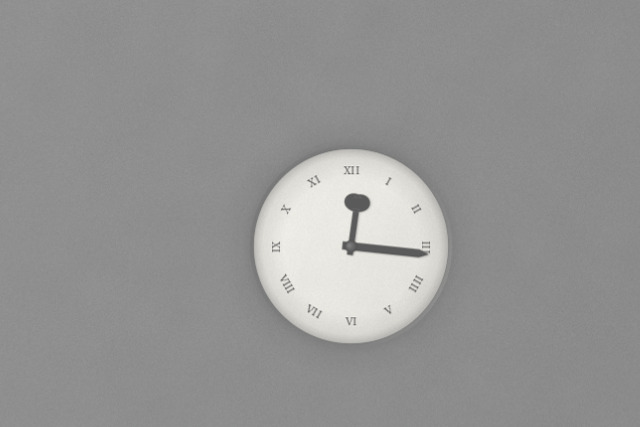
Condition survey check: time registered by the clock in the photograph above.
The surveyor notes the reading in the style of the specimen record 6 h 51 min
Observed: 12 h 16 min
